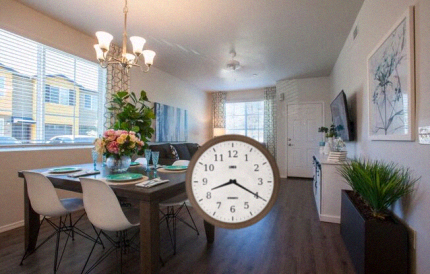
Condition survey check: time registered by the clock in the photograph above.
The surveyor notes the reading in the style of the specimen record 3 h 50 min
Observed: 8 h 20 min
